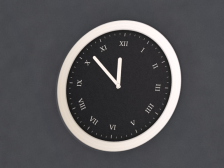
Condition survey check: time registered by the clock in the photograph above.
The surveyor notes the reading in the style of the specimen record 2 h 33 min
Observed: 11 h 52 min
